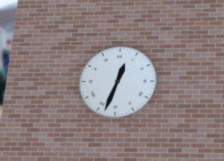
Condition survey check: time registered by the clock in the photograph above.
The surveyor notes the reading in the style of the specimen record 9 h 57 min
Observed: 12 h 33 min
